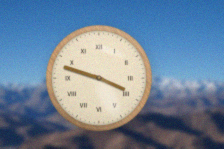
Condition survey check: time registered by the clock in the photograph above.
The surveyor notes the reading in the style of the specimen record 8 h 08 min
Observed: 3 h 48 min
